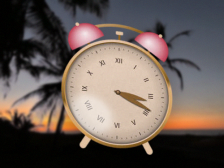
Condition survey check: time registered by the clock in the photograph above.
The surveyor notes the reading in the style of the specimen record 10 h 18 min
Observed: 3 h 19 min
